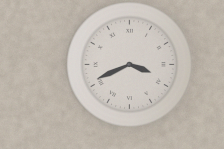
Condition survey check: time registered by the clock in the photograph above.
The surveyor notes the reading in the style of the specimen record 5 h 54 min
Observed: 3 h 41 min
